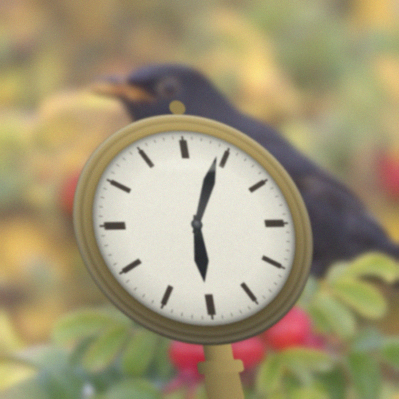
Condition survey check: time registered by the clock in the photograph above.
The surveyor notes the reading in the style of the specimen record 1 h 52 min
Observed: 6 h 04 min
